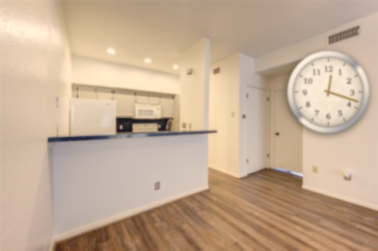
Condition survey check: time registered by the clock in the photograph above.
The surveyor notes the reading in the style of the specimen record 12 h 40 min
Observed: 12 h 18 min
